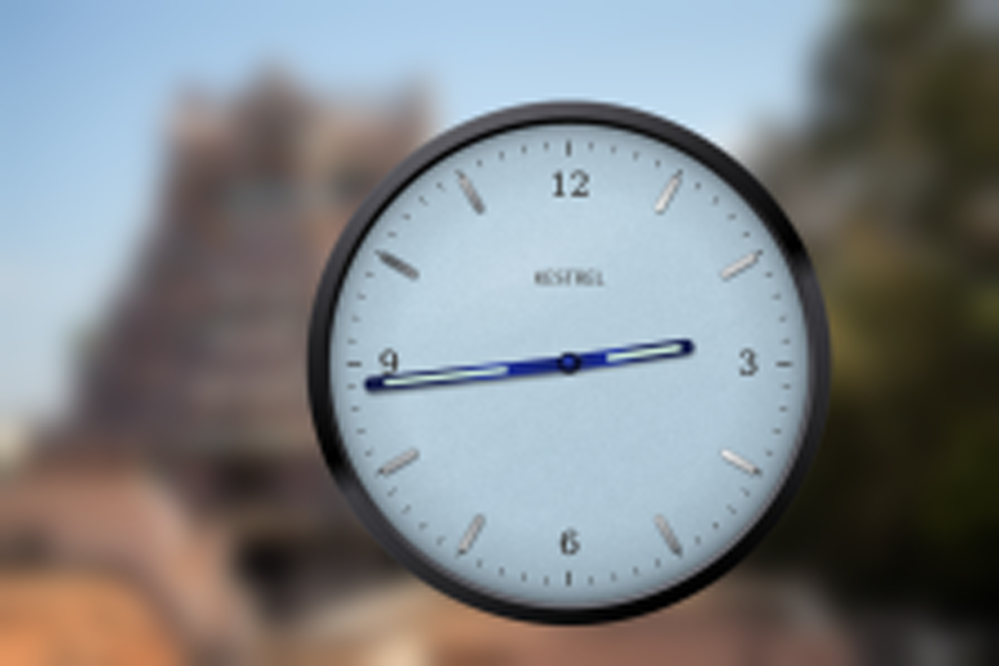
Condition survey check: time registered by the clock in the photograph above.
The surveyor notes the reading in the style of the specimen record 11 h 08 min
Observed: 2 h 44 min
